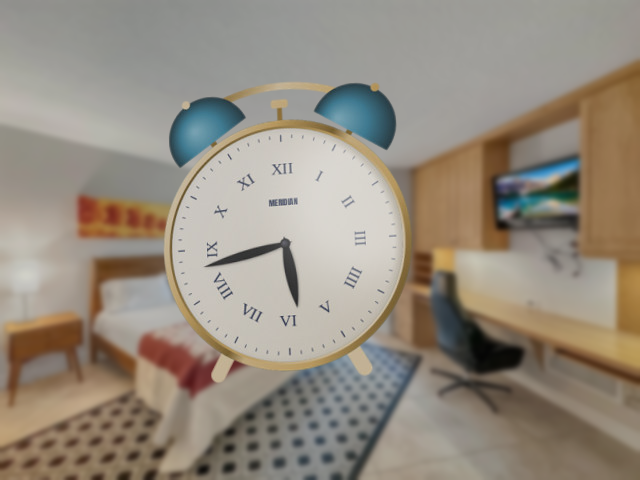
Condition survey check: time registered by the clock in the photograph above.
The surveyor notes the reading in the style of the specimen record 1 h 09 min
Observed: 5 h 43 min
